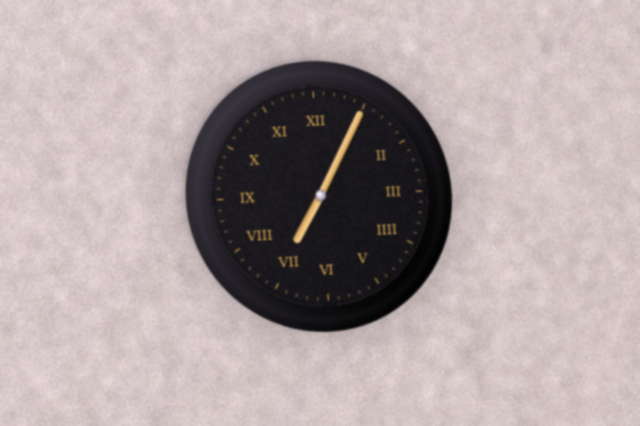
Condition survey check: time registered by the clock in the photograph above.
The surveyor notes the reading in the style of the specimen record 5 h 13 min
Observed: 7 h 05 min
